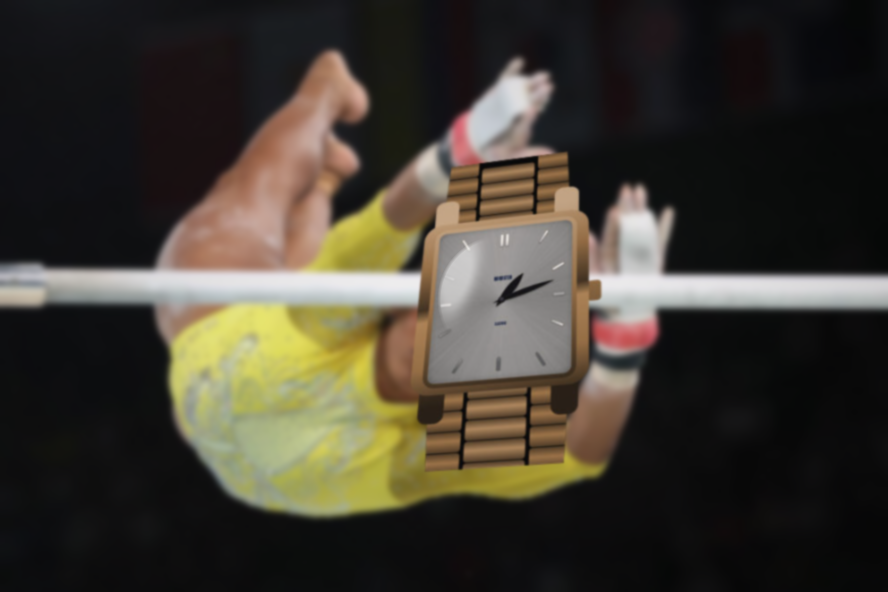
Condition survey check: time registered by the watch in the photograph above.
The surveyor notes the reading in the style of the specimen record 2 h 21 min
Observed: 1 h 12 min
